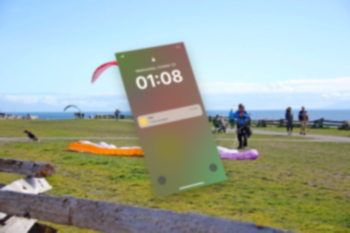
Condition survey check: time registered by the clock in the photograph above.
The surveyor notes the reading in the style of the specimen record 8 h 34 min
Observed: 1 h 08 min
